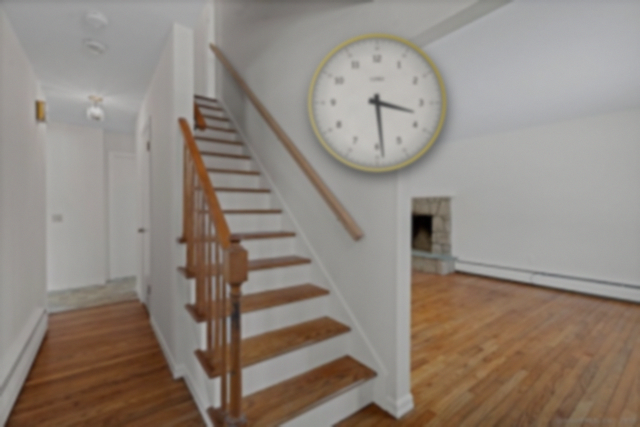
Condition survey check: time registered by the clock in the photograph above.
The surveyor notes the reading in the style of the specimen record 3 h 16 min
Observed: 3 h 29 min
